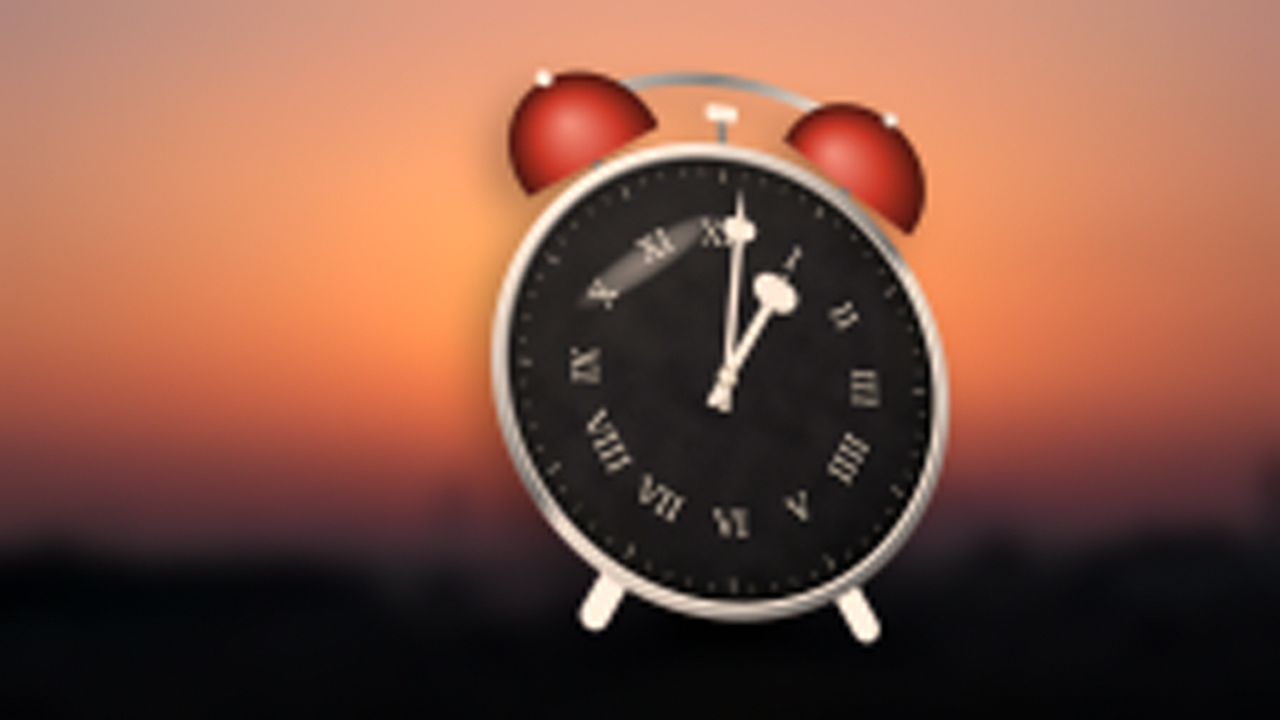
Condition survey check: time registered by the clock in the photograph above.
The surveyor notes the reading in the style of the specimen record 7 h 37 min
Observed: 1 h 01 min
